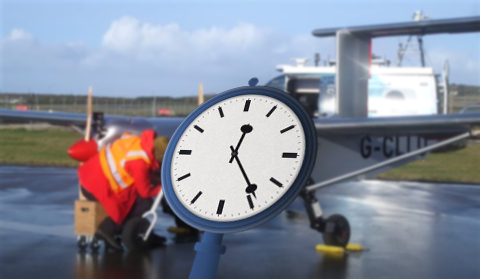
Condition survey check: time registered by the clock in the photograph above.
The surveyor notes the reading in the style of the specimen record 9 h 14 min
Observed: 12 h 24 min
